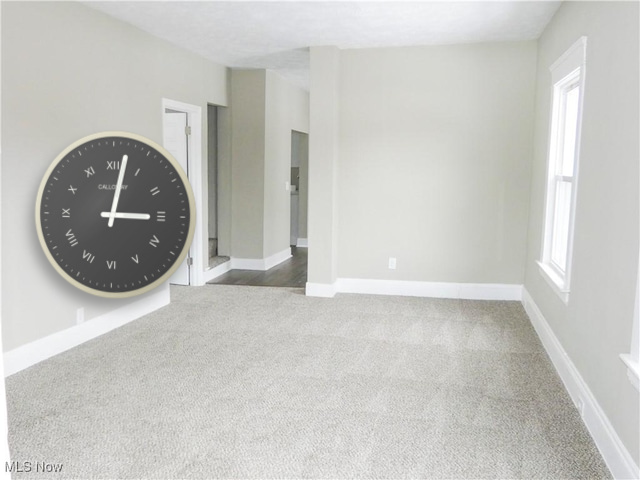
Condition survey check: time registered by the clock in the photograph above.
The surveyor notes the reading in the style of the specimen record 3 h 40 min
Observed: 3 h 02 min
